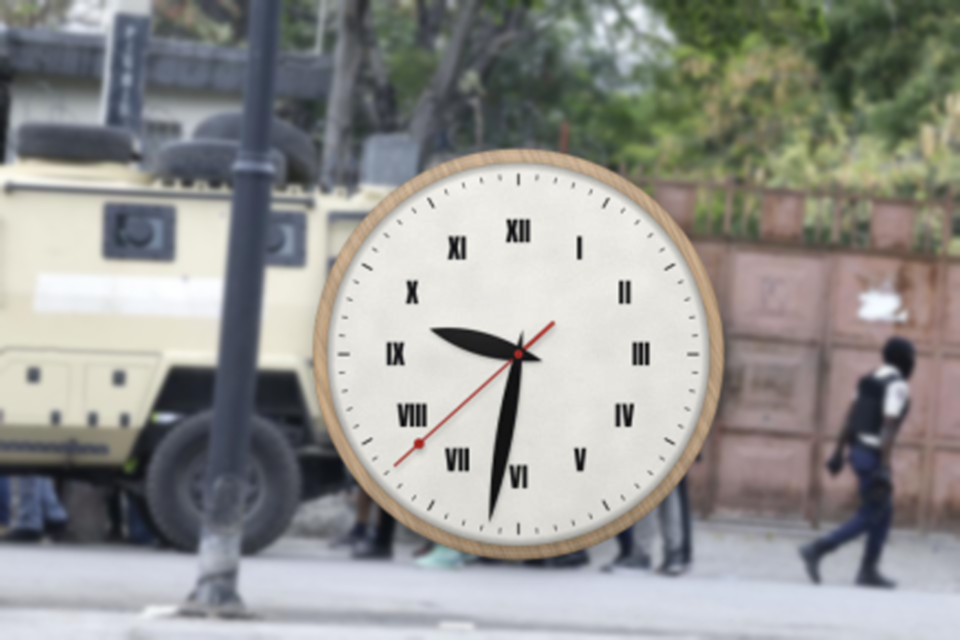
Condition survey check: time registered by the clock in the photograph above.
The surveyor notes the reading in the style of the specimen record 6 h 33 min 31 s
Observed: 9 h 31 min 38 s
